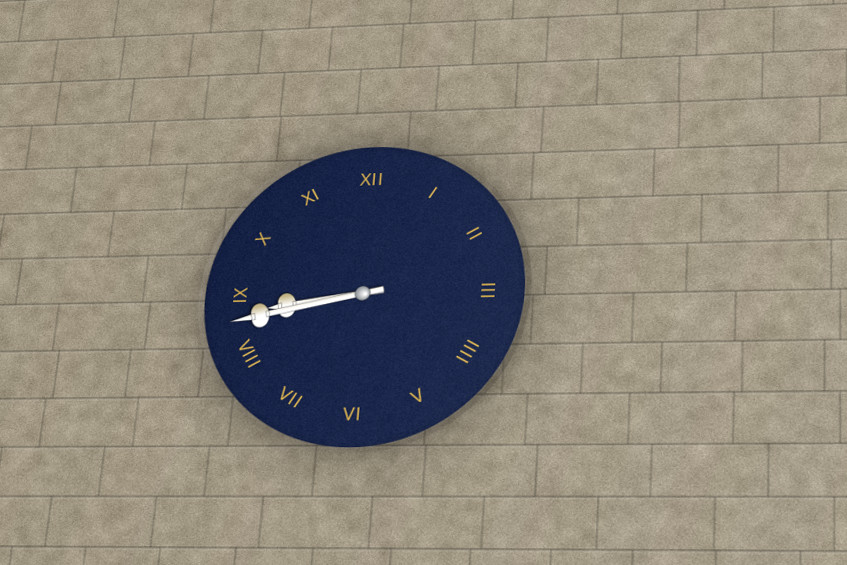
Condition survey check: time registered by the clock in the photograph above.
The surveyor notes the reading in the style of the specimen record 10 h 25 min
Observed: 8 h 43 min
